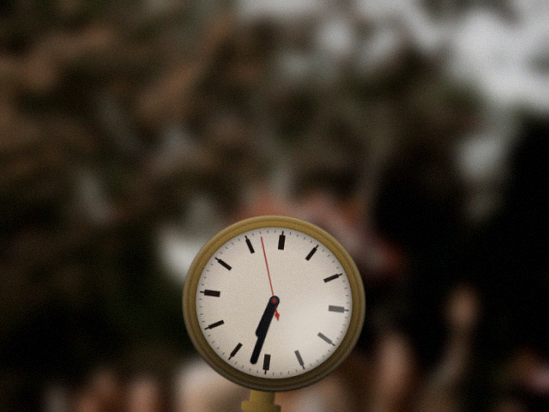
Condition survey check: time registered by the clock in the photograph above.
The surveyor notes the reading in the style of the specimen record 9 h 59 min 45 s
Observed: 6 h 31 min 57 s
